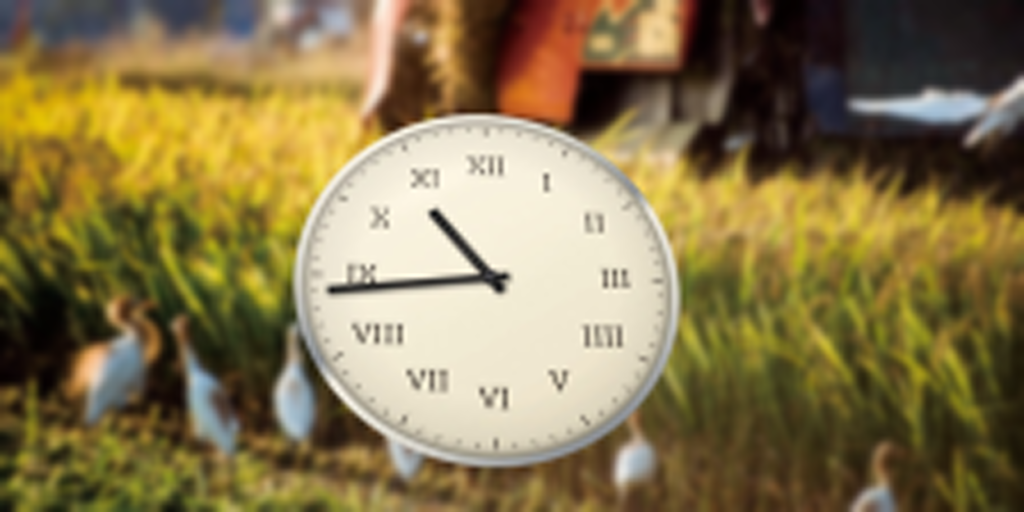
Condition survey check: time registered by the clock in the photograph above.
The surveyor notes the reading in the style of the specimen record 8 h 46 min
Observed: 10 h 44 min
